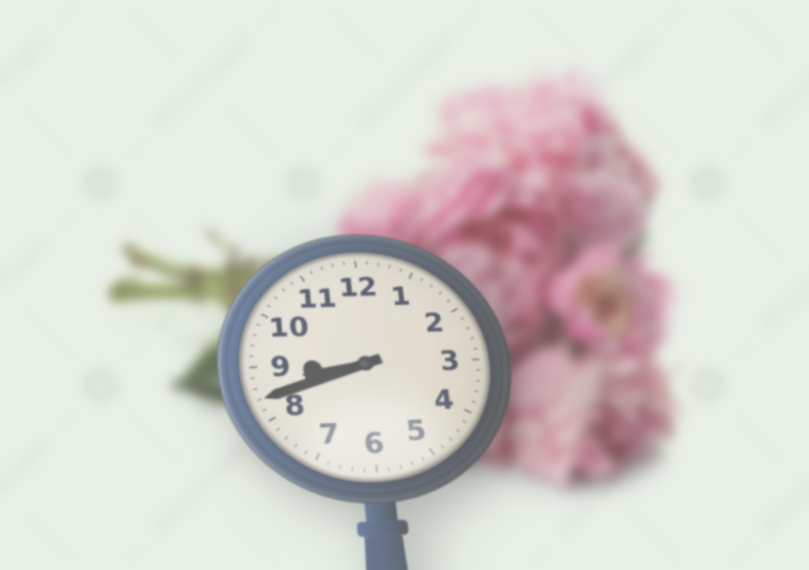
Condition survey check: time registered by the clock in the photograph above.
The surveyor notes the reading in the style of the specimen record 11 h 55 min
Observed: 8 h 42 min
